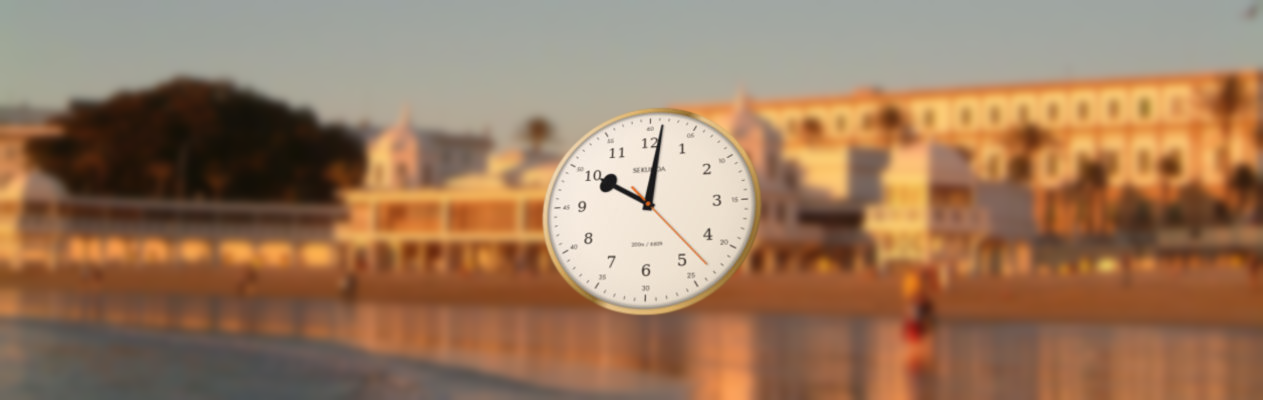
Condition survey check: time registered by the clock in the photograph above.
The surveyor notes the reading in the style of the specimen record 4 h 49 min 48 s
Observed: 10 h 01 min 23 s
